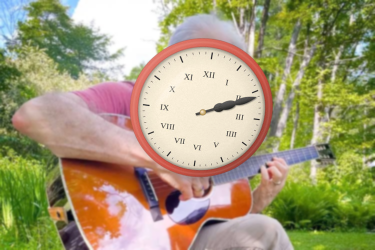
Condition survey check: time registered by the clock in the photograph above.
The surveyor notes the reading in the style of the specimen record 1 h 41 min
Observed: 2 h 11 min
